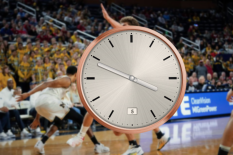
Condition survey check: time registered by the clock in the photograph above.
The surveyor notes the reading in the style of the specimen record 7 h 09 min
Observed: 3 h 49 min
